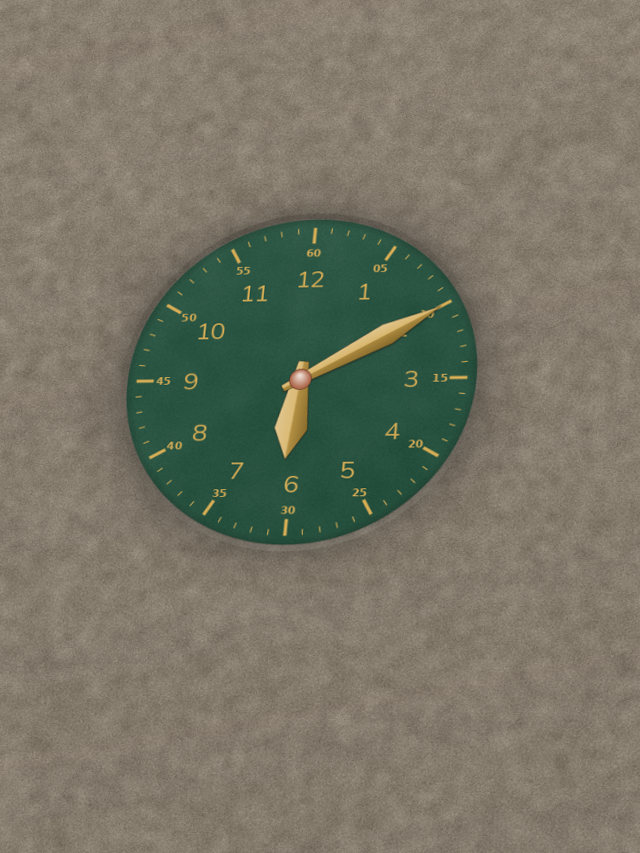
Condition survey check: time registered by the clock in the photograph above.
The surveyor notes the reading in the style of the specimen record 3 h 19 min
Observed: 6 h 10 min
